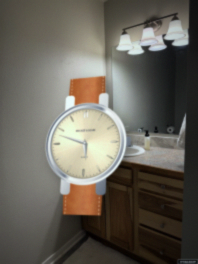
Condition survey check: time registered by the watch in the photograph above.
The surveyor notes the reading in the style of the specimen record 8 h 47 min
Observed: 5 h 48 min
